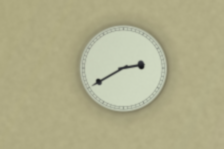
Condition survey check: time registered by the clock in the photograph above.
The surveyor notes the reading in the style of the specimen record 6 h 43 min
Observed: 2 h 40 min
